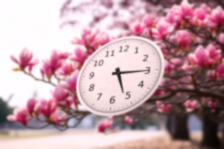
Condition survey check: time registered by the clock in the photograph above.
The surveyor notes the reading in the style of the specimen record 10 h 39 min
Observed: 5 h 15 min
